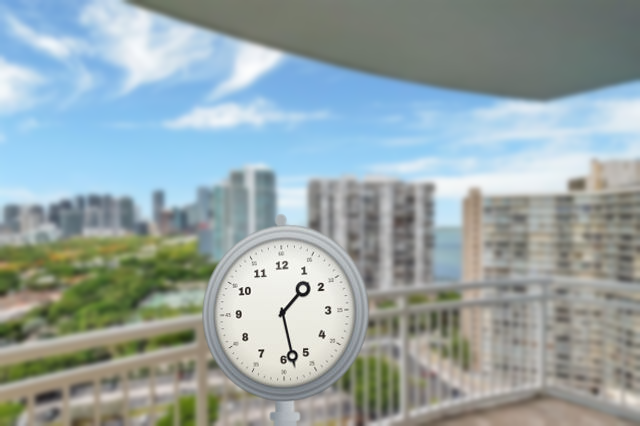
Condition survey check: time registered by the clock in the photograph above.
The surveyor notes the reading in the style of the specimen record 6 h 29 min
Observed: 1 h 28 min
